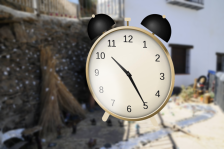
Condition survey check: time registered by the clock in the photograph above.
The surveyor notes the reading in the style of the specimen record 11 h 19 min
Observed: 10 h 25 min
